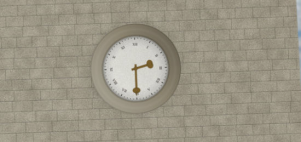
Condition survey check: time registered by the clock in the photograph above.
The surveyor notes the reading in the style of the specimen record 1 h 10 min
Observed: 2 h 30 min
